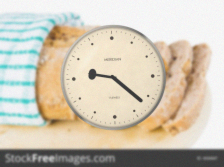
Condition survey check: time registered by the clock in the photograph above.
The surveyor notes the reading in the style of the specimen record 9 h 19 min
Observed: 9 h 22 min
